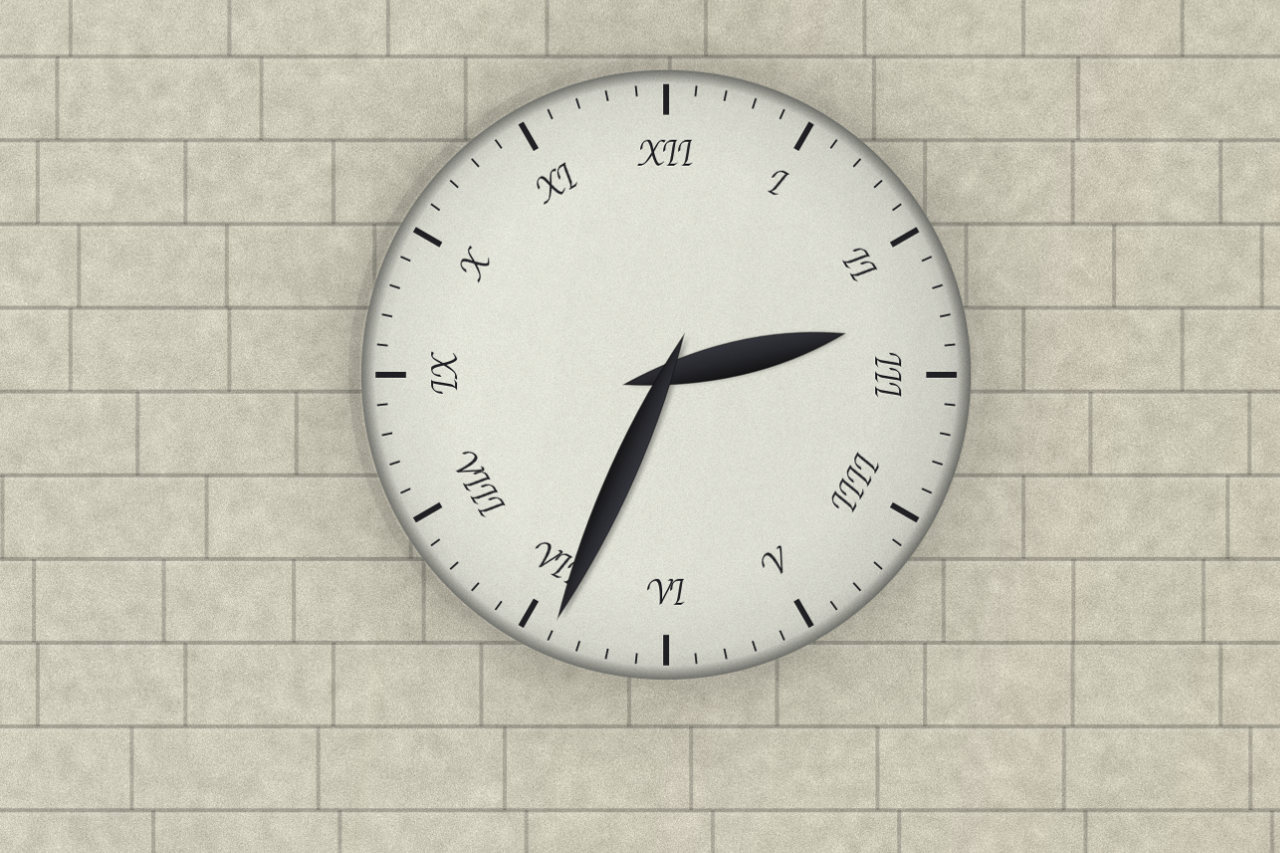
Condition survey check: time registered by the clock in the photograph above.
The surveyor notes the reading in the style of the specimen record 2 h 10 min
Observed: 2 h 34 min
